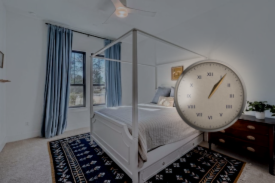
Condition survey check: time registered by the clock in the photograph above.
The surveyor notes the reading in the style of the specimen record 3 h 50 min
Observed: 1 h 06 min
